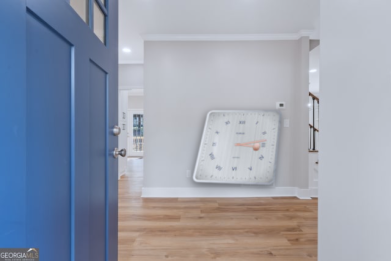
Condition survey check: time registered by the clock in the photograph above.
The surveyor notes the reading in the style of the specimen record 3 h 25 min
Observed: 3 h 13 min
